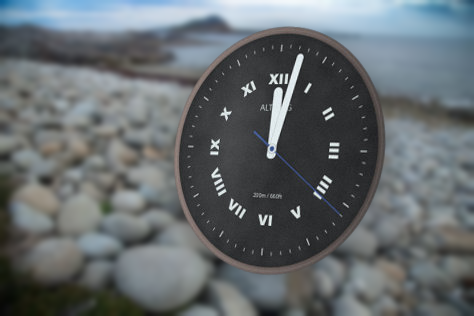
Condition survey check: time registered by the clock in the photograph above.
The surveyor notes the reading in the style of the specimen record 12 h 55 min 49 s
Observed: 12 h 02 min 21 s
